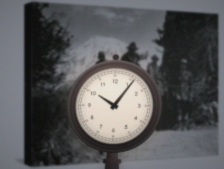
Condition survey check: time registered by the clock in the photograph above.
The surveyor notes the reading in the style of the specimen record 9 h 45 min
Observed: 10 h 06 min
